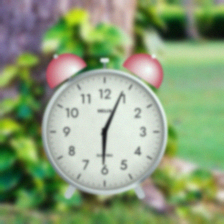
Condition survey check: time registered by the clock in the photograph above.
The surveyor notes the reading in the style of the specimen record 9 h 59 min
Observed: 6 h 04 min
